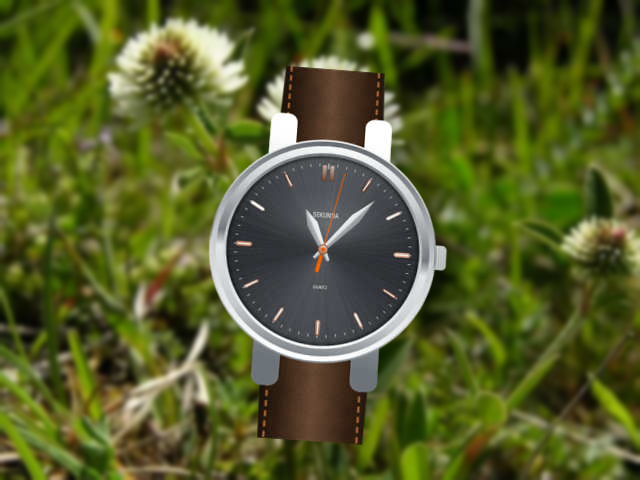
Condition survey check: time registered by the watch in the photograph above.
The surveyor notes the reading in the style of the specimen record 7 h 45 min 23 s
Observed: 11 h 07 min 02 s
